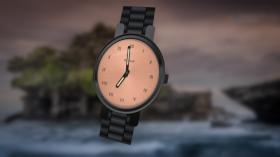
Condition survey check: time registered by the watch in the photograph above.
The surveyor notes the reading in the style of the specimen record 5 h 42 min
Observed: 6 h 59 min
